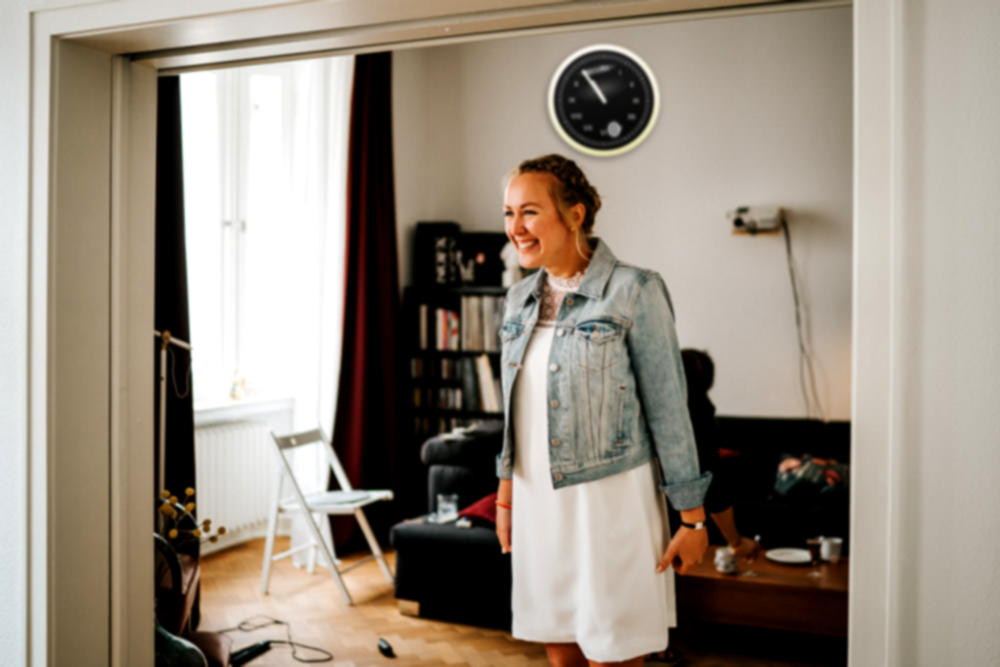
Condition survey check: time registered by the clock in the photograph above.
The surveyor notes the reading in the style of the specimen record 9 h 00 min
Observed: 10 h 54 min
